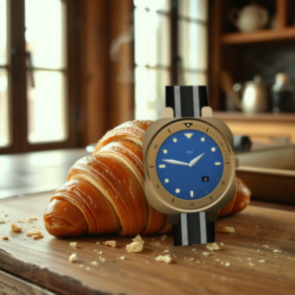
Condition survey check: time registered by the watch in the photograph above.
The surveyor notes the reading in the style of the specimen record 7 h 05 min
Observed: 1 h 47 min
